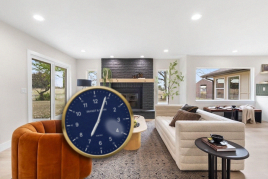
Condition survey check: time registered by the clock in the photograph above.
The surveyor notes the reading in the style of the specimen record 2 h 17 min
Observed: 7 h 04 min
